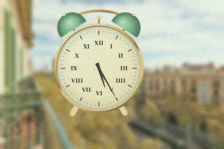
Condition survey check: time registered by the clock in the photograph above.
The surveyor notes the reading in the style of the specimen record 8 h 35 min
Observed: 5 h 25 min
